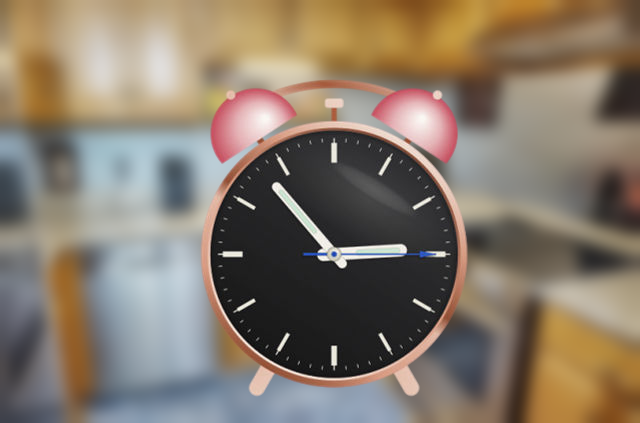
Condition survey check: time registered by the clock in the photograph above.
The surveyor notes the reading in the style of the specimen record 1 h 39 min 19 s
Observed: 2 h 53 min 15 s
